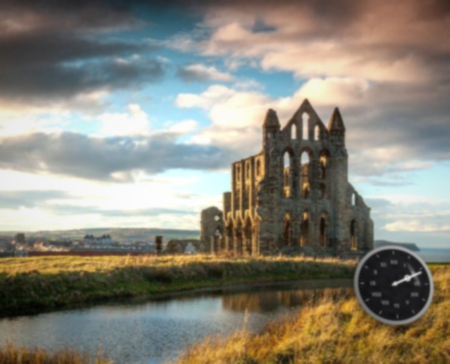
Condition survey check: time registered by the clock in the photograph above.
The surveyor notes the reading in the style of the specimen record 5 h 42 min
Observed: 2 h 11 min
